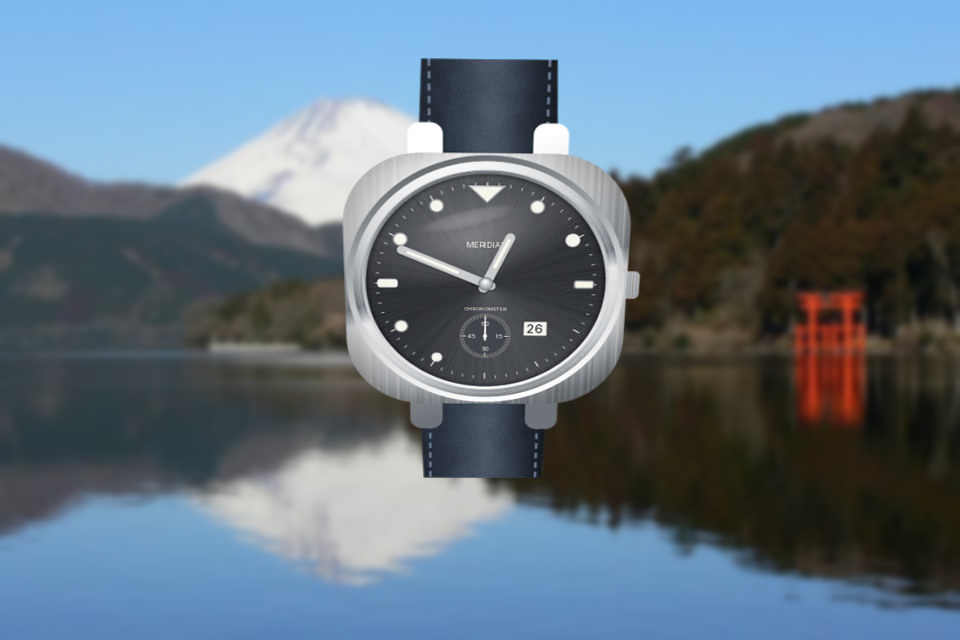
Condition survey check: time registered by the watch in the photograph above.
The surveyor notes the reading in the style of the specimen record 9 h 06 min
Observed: 12 h 49 min
